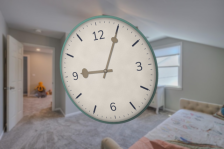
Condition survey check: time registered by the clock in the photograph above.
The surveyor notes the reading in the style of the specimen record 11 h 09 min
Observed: 9 h 05 min
